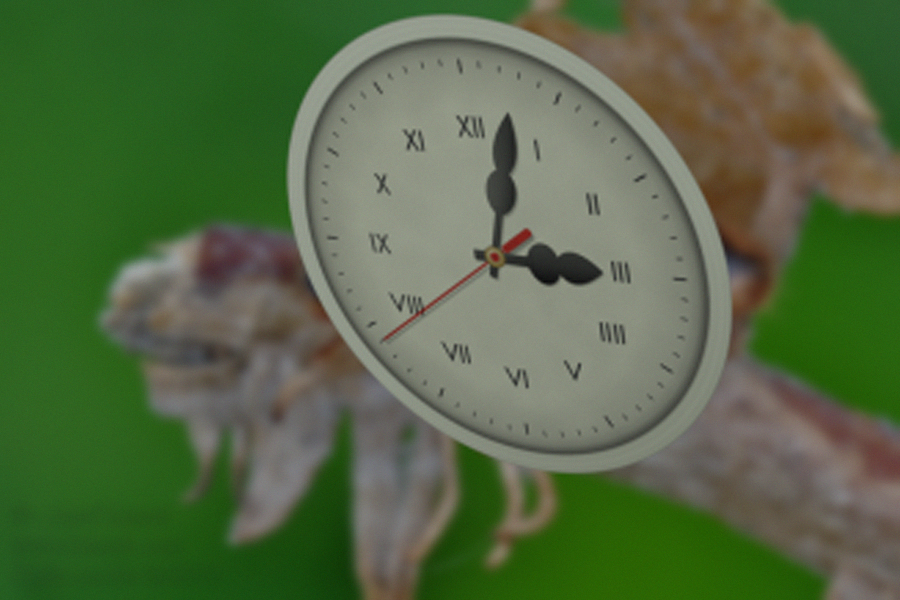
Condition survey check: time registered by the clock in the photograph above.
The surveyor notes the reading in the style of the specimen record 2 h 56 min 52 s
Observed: 3 h 02 min 39 s
